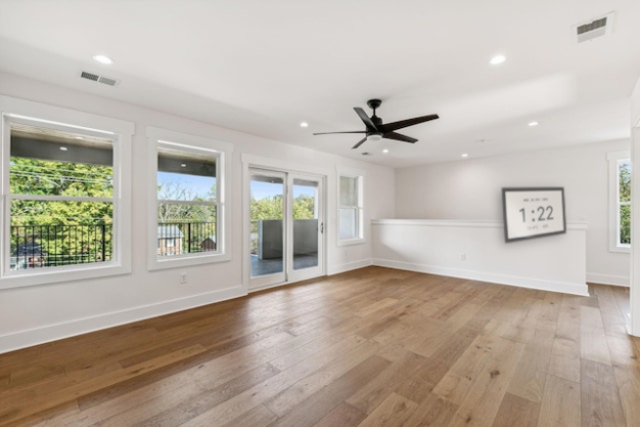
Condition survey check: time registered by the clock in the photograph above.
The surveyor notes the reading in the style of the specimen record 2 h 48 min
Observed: 1 h 22 min
